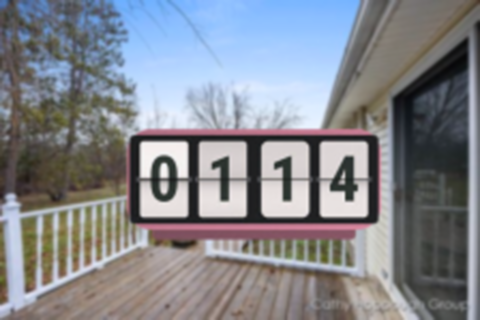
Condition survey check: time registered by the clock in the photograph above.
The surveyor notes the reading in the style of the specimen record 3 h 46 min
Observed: 1 h 14 min
